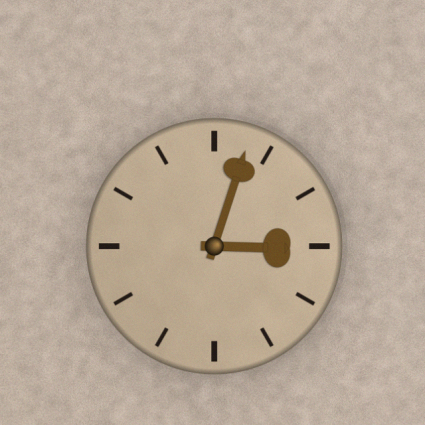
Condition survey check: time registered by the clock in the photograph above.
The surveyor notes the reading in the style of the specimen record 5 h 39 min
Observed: 3 h 03 min
